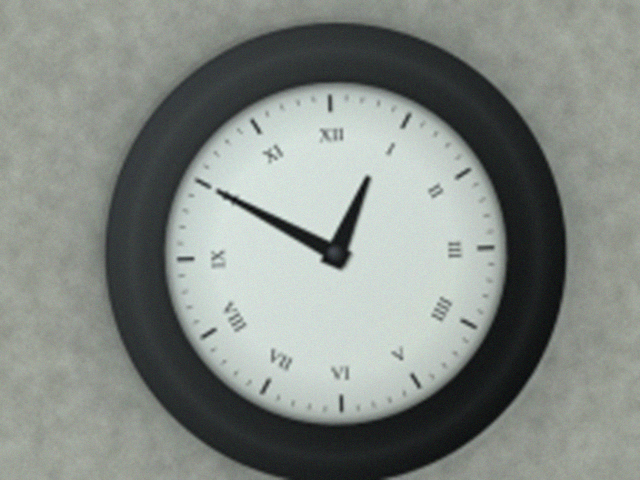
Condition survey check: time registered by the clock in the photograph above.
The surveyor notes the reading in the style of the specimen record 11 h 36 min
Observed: 12 h 50 min
